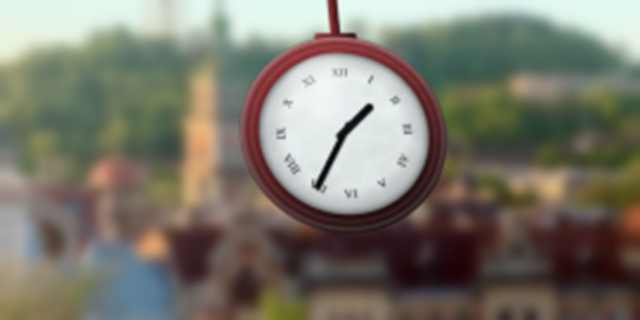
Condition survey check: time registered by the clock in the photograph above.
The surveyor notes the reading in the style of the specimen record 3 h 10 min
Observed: 1 h 35 min
